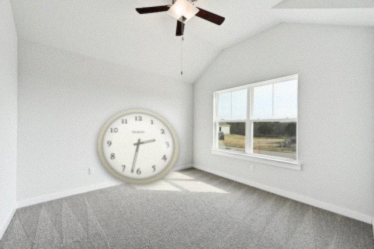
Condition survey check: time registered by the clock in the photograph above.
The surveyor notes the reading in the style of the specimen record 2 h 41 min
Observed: 2 h 32 min
